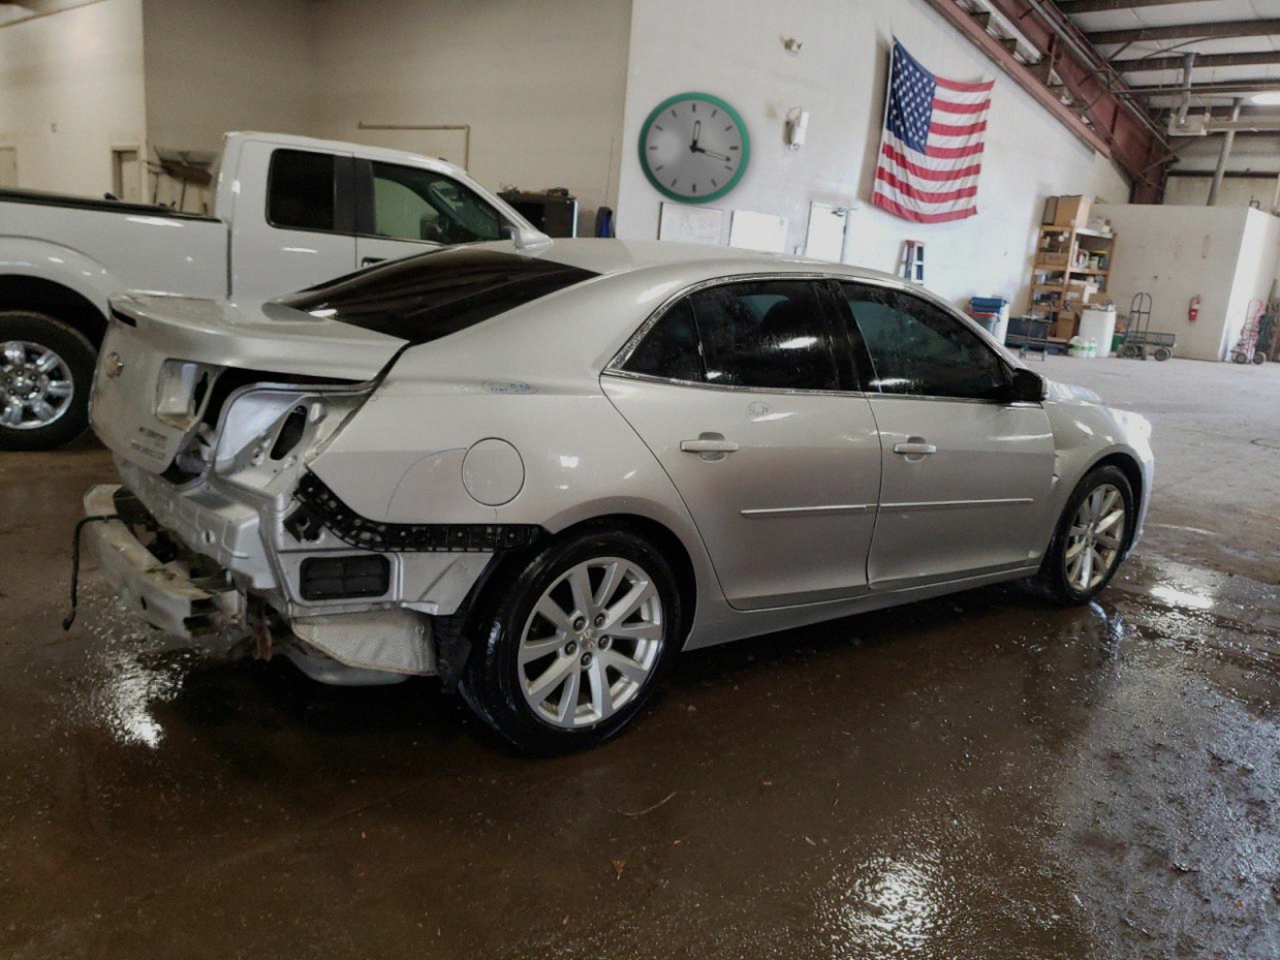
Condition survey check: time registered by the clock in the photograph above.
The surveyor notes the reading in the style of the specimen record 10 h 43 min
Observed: 12 h 18 min
